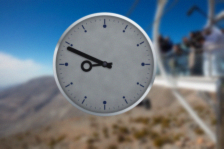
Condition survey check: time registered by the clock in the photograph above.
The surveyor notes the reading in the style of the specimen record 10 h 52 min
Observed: 8 h 49 min
